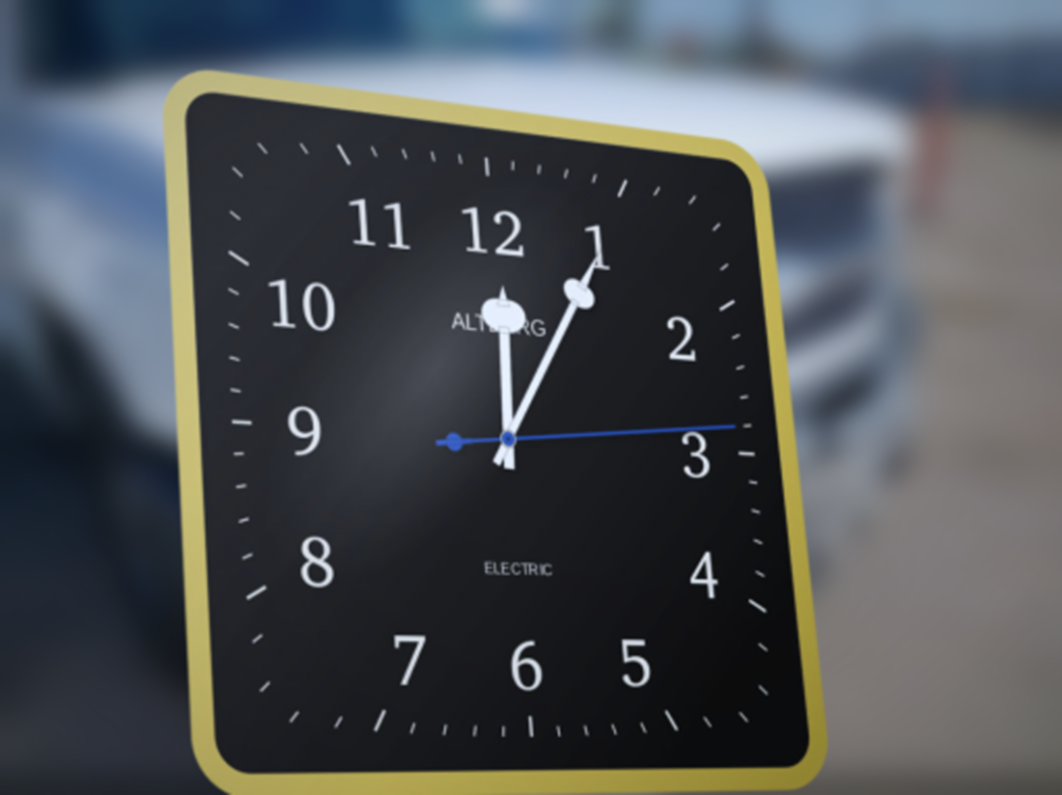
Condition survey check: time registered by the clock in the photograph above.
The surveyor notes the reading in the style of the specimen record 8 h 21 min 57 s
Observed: 12 h 05 min 14 s
